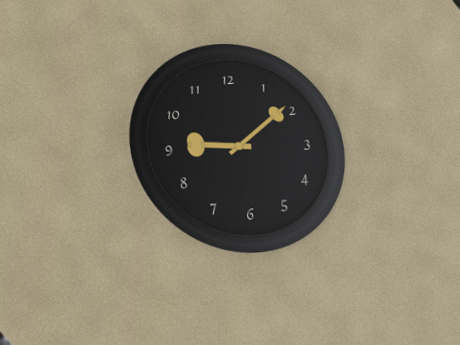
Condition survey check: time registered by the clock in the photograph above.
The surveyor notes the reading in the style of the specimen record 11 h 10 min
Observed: 9 h 09 min
